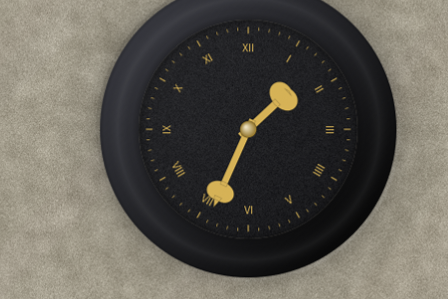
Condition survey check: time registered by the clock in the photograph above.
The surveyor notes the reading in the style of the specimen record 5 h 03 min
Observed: 1 h 34 min
